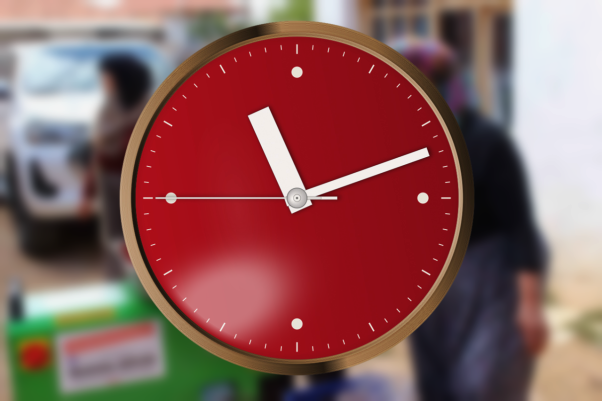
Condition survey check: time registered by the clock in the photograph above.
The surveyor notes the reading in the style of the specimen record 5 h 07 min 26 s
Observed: 11 h 11 min 45 s
